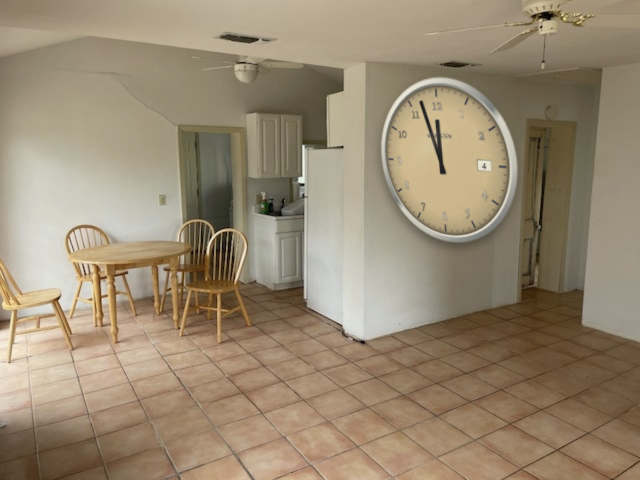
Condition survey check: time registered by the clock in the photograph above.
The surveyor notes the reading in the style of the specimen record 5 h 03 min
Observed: 11 h 57 min
